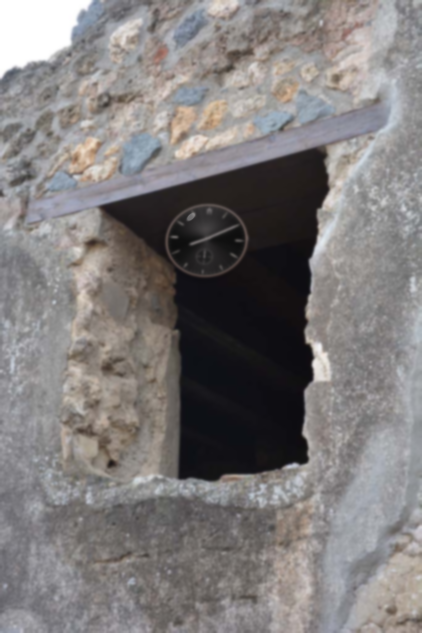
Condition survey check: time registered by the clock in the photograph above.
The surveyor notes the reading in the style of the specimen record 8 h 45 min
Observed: 8 h 10 min
